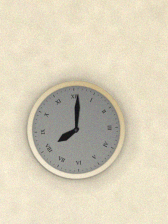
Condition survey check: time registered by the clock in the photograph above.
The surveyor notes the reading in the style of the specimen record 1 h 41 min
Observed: 8 h 01 min
